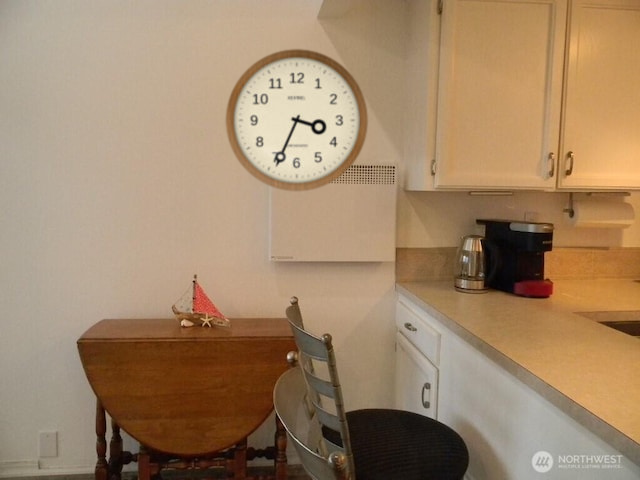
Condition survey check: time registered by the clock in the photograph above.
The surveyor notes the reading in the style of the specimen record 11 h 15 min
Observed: 3 h 34 min
